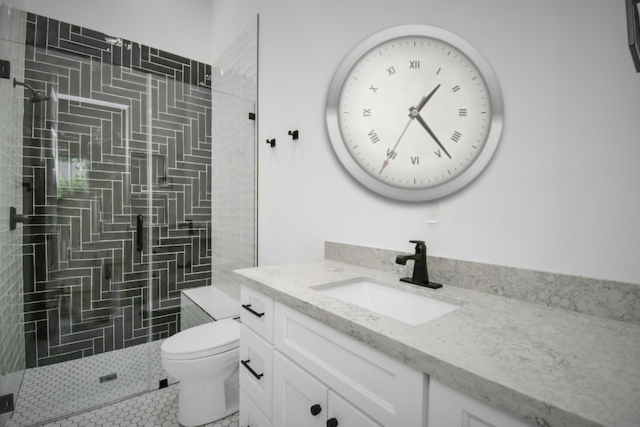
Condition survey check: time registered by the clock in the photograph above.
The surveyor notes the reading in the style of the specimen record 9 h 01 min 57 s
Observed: 1 h 23 min 35 s
